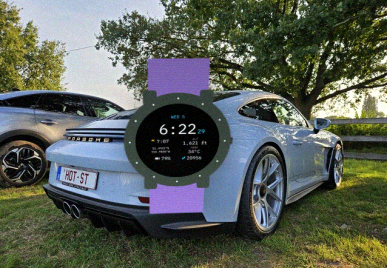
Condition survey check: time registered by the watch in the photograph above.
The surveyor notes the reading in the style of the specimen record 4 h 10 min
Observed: 6 h 22 min
